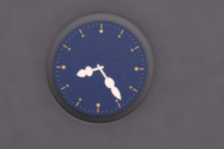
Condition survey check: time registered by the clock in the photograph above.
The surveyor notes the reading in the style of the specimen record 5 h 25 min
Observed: 8 h 24 min
